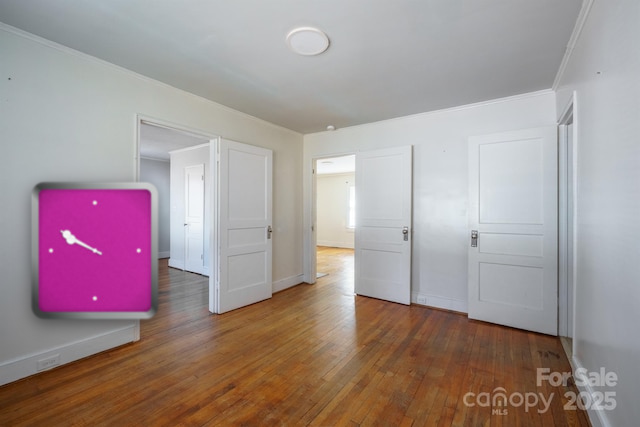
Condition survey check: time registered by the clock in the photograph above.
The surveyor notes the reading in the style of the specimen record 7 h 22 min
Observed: 9 h 50 min
